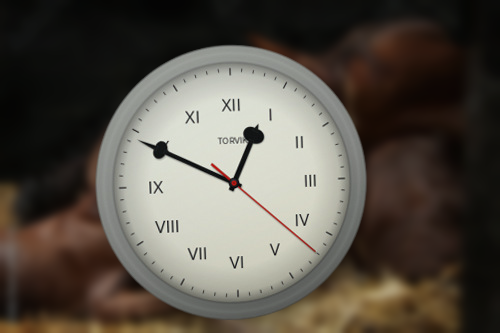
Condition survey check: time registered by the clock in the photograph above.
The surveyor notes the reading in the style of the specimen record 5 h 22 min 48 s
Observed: 12 h 49 min 22 s
